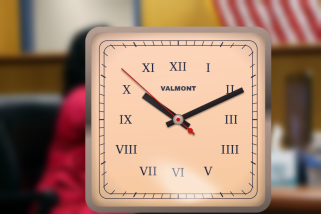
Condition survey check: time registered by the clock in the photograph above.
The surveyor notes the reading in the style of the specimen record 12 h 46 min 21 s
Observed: 10 h 10 min 52 s
